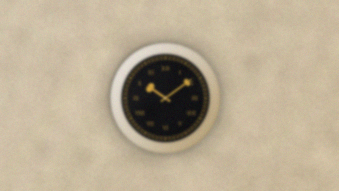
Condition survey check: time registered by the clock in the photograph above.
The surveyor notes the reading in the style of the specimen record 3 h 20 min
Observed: 10 h 09 min
